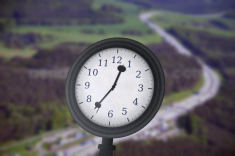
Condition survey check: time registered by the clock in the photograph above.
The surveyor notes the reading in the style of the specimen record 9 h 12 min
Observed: 12 h 36 min
